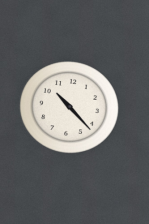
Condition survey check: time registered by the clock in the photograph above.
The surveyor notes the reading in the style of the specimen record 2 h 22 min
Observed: 10 h 22 min
